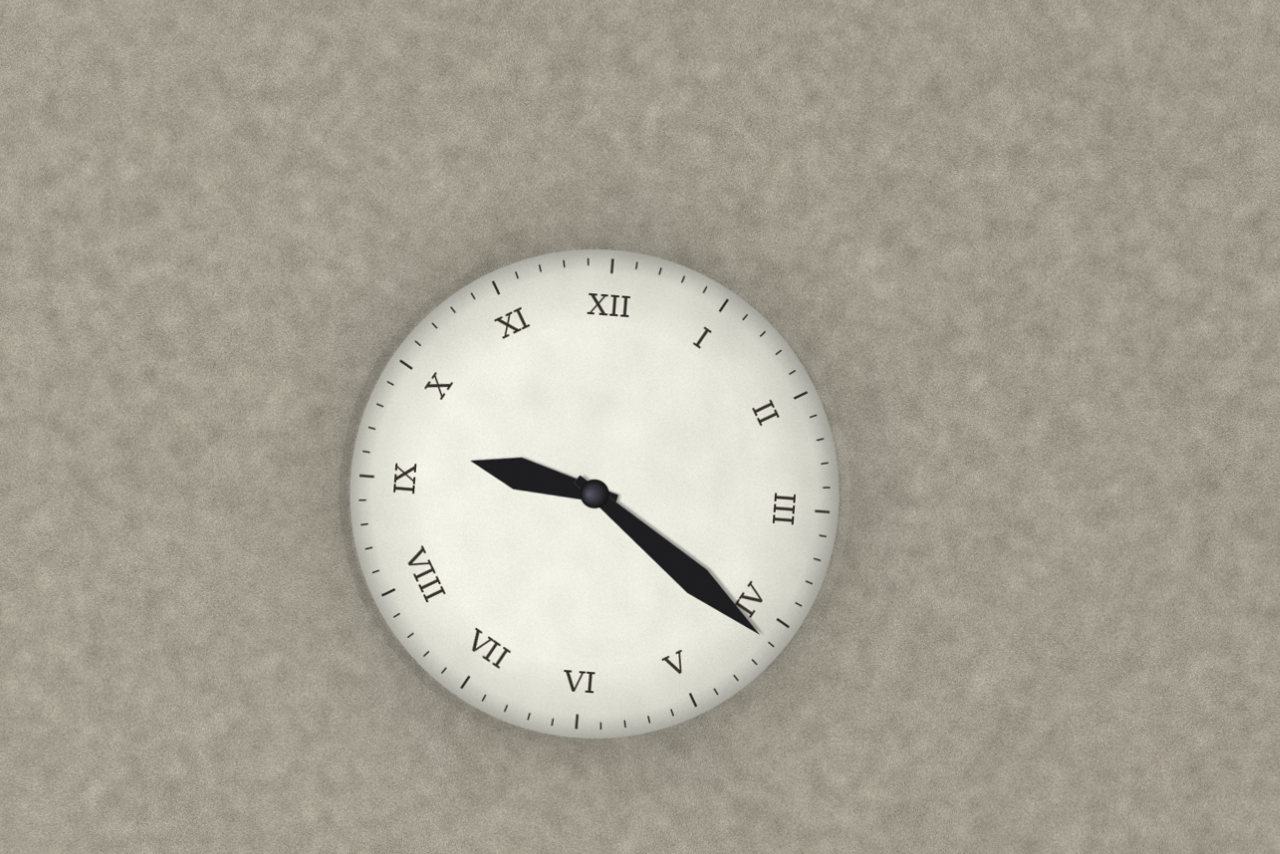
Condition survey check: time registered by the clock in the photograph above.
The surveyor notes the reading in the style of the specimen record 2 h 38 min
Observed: 9 h 21 min
